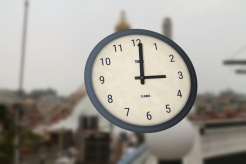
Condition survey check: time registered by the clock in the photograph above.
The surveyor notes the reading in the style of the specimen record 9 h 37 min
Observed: 3 h 01 min
